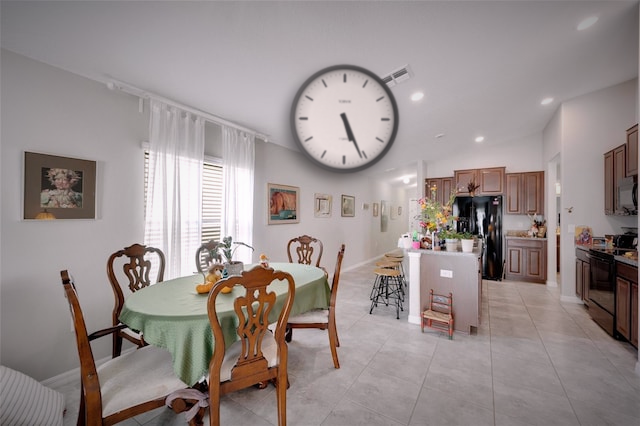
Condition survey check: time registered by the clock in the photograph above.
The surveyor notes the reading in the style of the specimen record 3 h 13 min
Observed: 5 h 26 min
